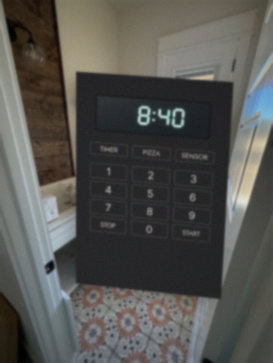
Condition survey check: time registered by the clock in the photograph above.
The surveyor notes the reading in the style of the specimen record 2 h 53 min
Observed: 8 h 40 min
